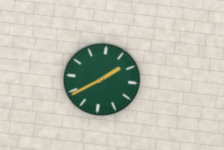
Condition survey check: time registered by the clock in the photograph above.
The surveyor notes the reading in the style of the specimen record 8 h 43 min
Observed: 1 h 39 min
